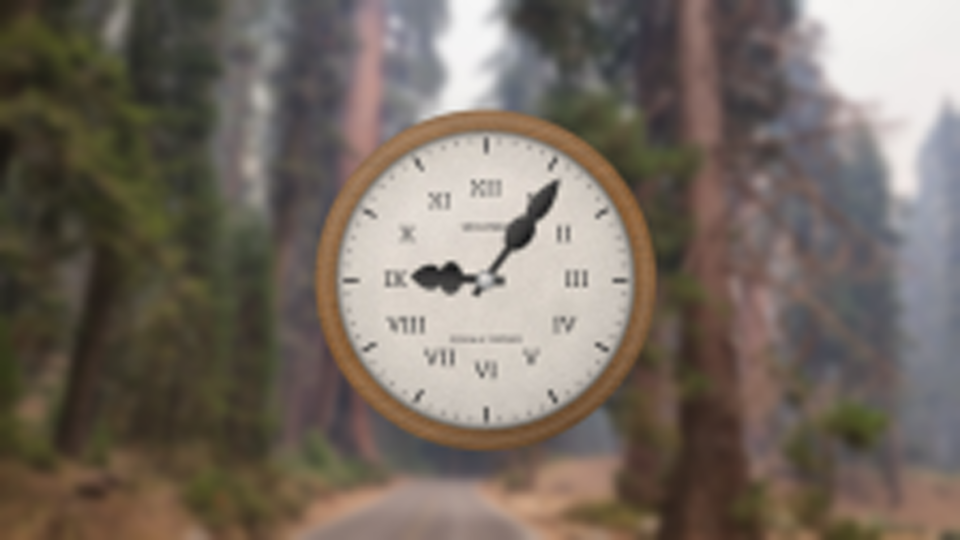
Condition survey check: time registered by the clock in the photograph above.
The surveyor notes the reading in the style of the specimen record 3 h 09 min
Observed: 9 h 06 min
